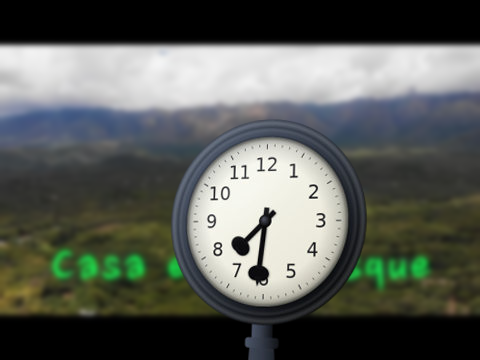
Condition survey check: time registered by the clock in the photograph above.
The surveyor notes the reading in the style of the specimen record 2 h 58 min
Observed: 7 h 31 min
